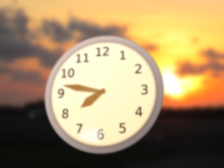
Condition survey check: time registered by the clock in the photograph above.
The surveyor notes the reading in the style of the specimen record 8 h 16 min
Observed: 7 h 47 min
